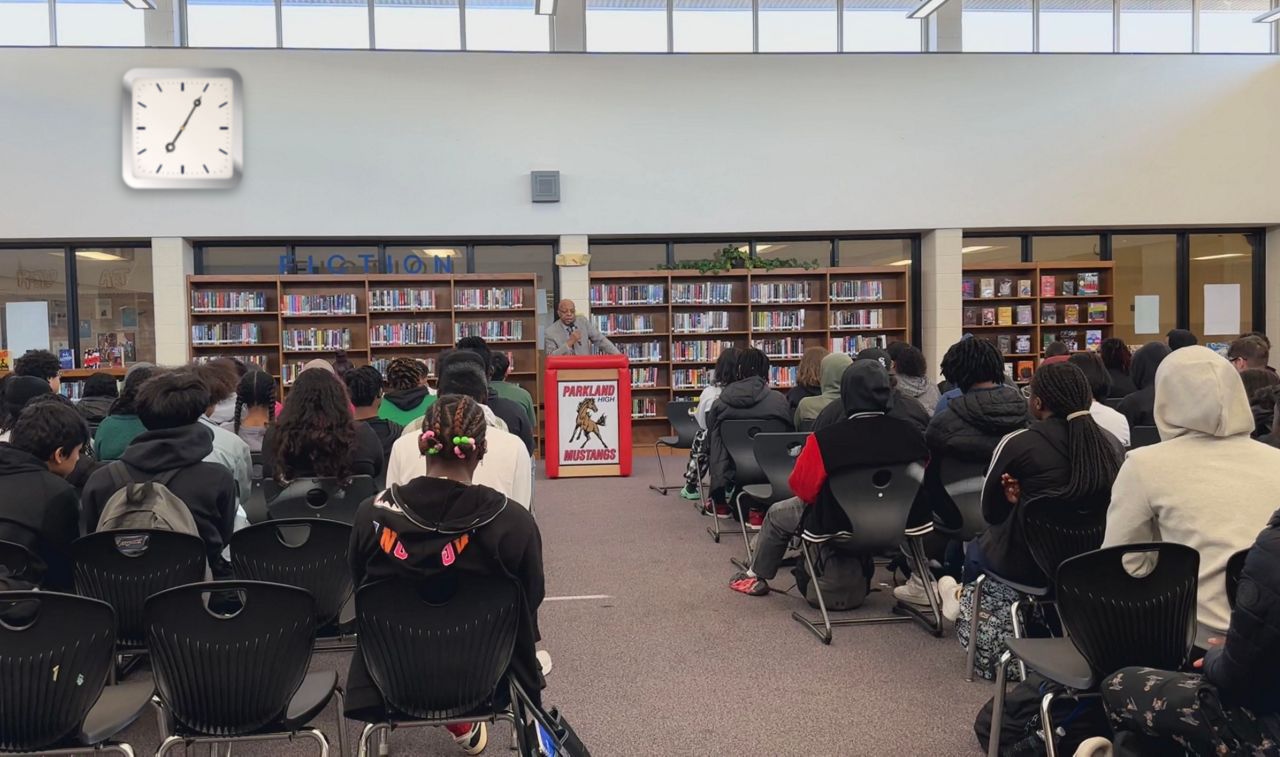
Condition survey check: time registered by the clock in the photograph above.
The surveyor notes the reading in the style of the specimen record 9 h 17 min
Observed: 7 h 05 min
